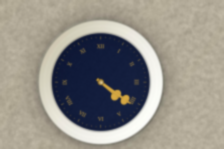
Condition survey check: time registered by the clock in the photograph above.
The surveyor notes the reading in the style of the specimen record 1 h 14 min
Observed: 4 h 21 min
